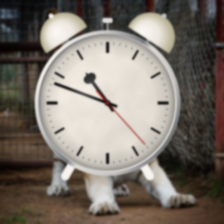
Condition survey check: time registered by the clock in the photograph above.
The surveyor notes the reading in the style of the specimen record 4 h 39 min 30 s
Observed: 10 h 48 min 23 s
